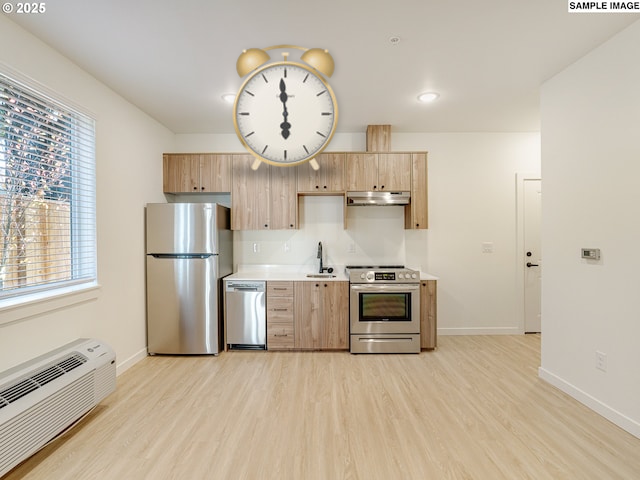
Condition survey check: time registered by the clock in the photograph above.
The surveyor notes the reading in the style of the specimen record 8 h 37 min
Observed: 5 h 59 min
